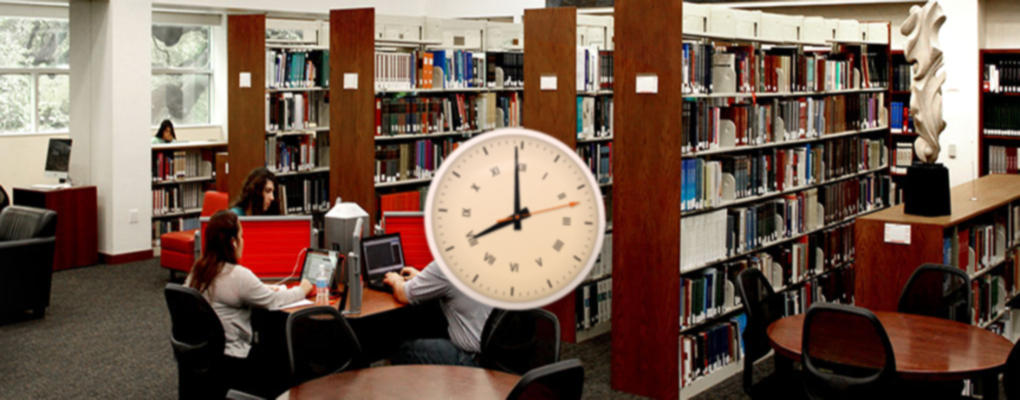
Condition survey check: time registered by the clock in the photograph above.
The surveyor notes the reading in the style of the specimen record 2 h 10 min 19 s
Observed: 7 h 59 min 12 s
